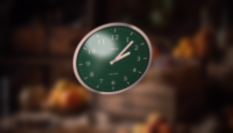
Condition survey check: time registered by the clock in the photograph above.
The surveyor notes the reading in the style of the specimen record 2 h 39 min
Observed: 2 h 07 min
